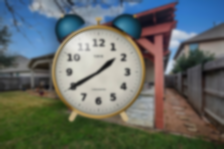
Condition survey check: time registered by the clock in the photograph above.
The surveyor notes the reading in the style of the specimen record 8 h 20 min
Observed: 1 h 40 min
